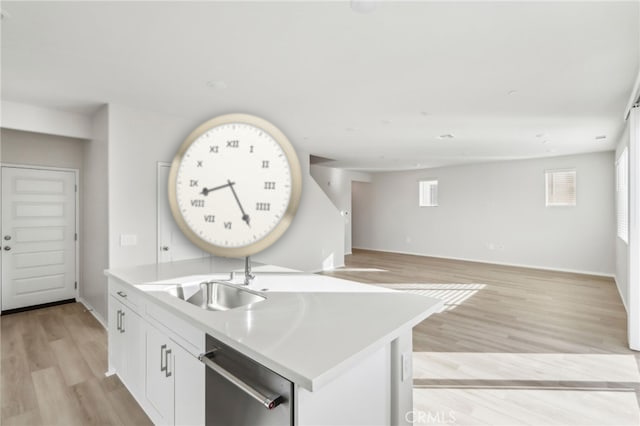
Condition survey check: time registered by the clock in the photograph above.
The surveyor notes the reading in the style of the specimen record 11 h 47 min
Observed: 8 h 25 min
